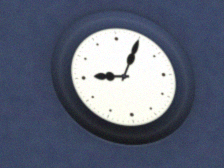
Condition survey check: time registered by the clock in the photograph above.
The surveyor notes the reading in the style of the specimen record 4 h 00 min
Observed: 9 h 05 min
